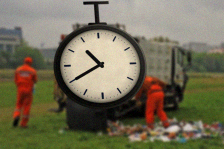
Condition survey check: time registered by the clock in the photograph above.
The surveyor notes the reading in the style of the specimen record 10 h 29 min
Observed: 10 h 40 min
